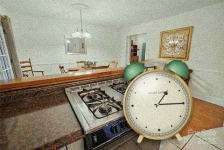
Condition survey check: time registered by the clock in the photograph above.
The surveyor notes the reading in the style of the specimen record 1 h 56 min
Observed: 1 h 15 min
